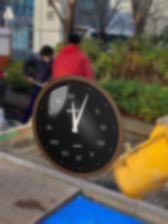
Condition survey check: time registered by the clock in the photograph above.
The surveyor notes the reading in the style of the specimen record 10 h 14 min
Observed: 12 h 05 min
